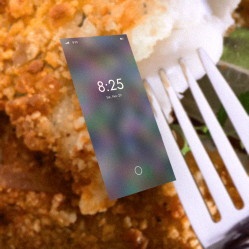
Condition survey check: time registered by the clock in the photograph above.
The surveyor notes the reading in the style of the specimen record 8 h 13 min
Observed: 8 h 25 min
